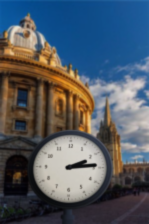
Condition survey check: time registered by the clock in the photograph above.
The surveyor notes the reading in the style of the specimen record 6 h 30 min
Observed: 2 h 14 min
